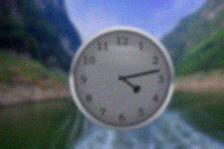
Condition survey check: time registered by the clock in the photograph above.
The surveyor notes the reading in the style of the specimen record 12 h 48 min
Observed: 4 h 13 min
